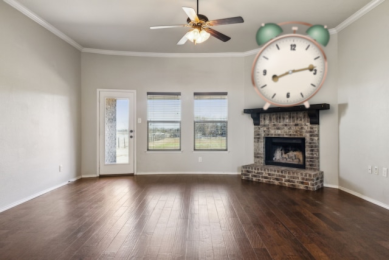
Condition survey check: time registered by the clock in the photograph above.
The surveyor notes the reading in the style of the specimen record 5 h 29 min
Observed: 8 h 13 min
